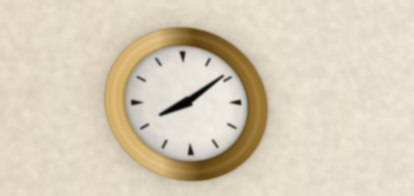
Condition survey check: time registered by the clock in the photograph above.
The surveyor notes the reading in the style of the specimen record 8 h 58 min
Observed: 8 h 09 min
